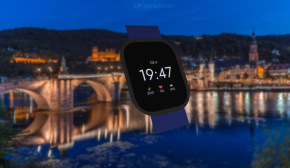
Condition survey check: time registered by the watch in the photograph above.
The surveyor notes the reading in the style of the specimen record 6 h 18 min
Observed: 19 h 47 min
